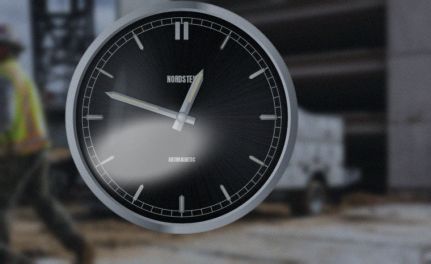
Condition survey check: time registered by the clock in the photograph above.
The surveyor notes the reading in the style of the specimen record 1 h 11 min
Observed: 12 h 48 min
